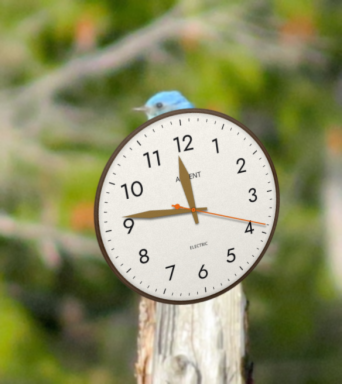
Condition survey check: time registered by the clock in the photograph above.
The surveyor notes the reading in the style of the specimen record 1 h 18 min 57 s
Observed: 11 h 46 min 19 s
